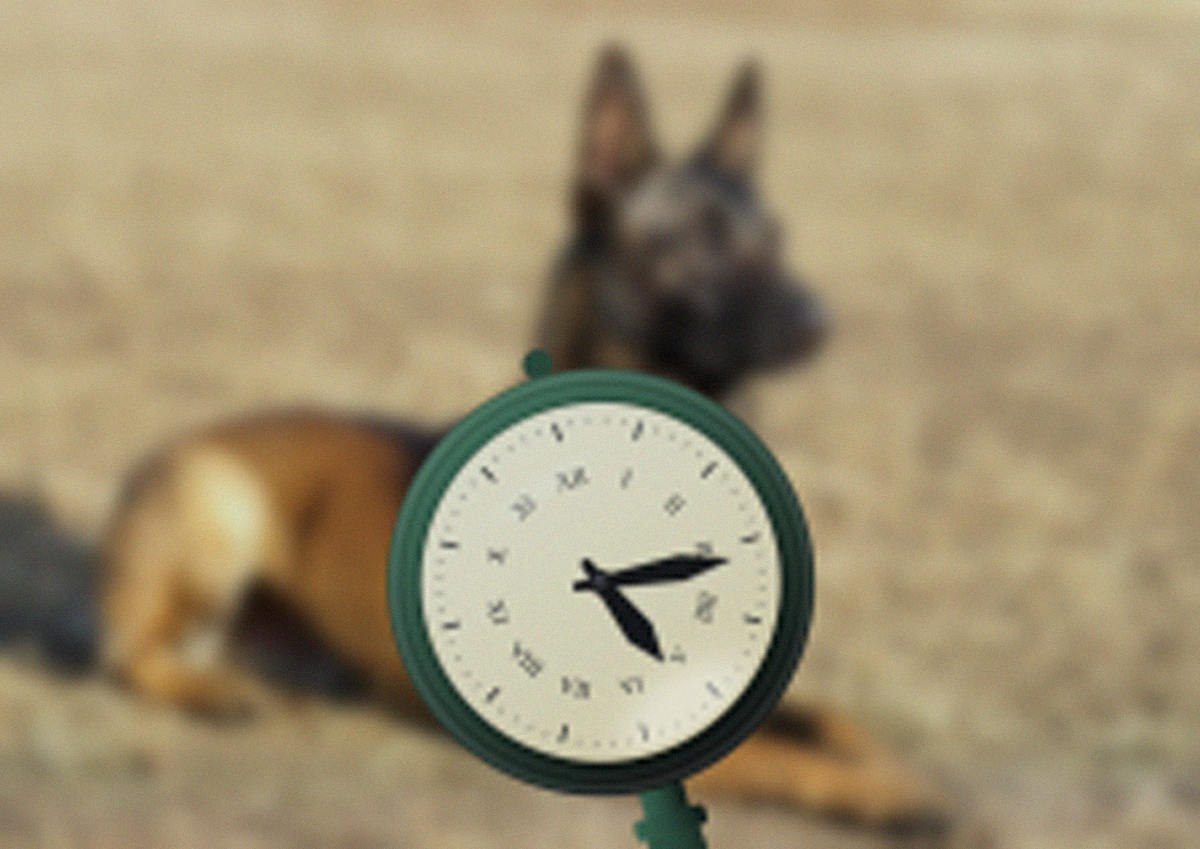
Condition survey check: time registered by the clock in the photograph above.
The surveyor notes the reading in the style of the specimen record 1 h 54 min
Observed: 5 h 16 min
